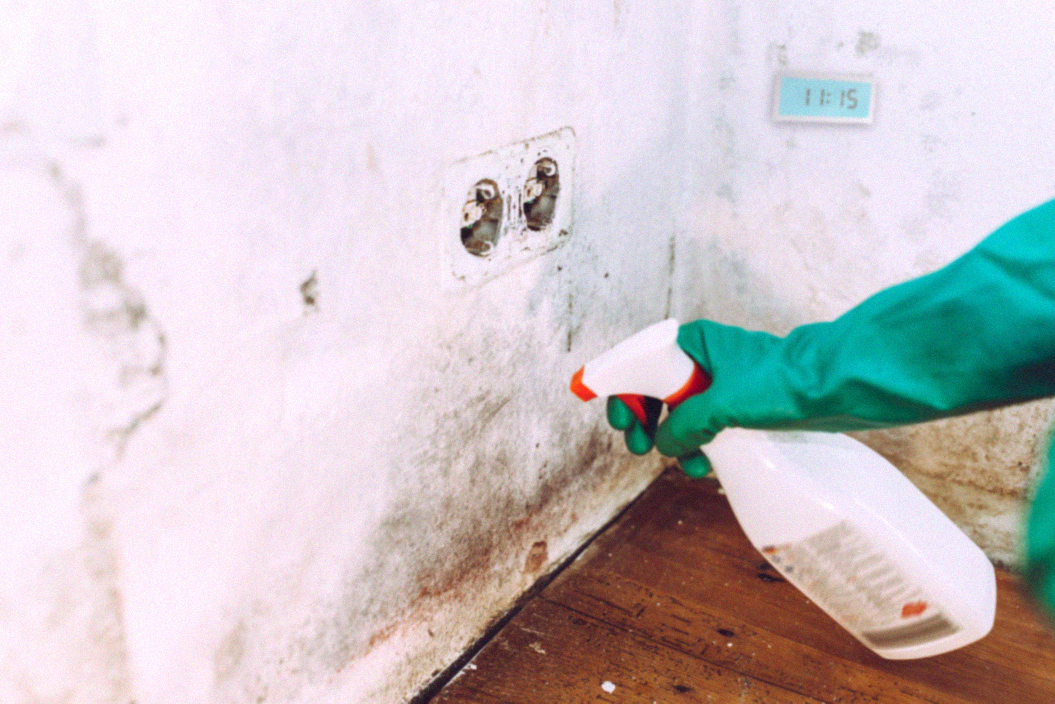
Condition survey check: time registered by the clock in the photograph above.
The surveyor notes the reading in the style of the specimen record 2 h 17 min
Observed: 11 h 15 min
